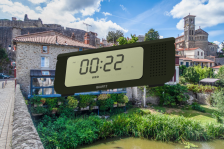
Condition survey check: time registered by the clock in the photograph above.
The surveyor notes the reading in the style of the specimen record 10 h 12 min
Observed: 0 h 22 min
